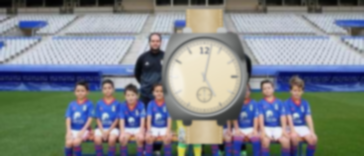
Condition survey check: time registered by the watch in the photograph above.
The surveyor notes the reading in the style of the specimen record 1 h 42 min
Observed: 5 h 02 min
